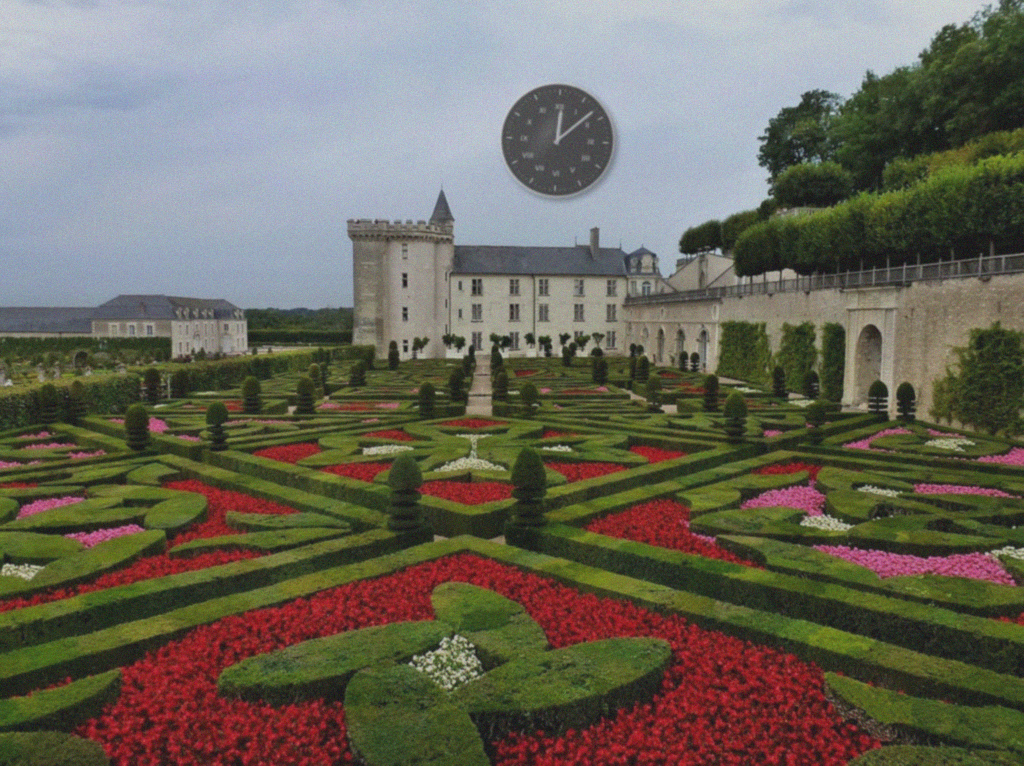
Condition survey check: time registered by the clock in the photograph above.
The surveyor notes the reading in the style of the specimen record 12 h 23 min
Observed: 12 h 08 min
